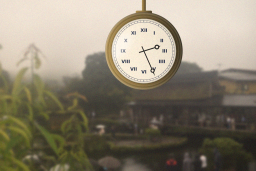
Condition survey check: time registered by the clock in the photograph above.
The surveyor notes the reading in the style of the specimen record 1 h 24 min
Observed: 2 h 26 min
